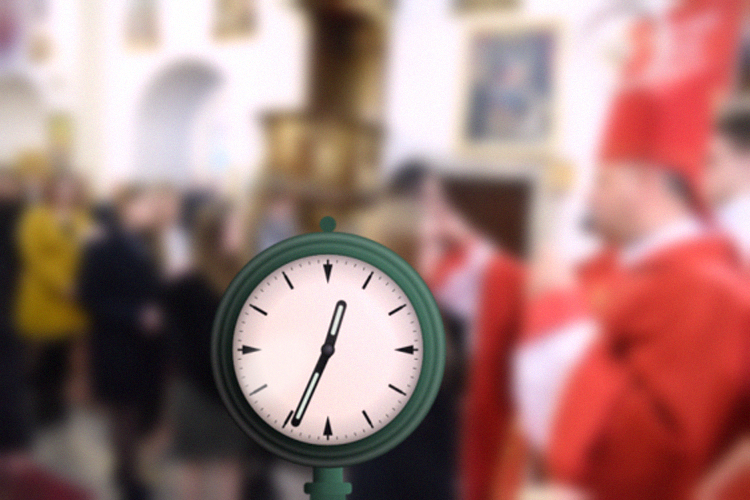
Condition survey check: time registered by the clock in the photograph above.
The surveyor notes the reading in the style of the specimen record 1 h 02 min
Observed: 12 h 34 min
